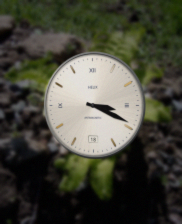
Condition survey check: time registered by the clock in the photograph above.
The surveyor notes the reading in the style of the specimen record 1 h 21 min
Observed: 3 h 19 min
